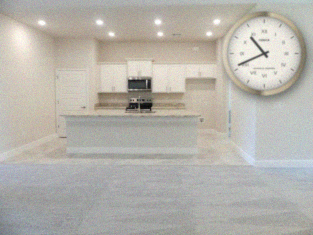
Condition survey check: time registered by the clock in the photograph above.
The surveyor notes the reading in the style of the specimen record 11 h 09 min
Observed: 10 h 41 min
